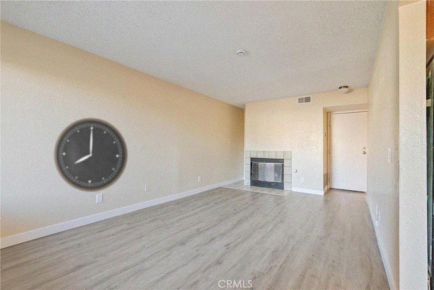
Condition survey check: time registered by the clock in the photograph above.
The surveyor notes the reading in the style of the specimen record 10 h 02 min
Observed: 8 h 00 min
